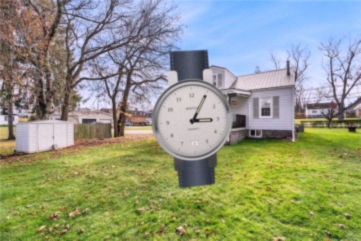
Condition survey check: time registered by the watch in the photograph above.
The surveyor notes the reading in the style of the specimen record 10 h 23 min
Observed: 3 h 05 min
